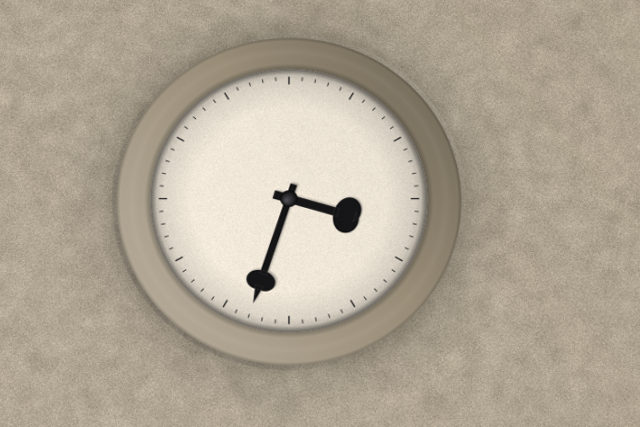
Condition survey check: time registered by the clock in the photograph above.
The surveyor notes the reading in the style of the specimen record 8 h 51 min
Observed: 3 h 33 min
